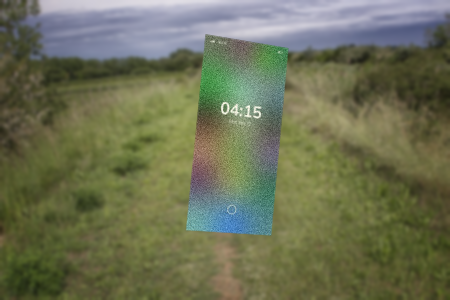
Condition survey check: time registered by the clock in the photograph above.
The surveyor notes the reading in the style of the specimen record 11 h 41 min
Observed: 4 h 15 min
